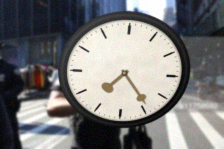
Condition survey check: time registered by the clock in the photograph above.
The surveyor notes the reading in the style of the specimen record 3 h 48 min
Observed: 7 h 24 min
